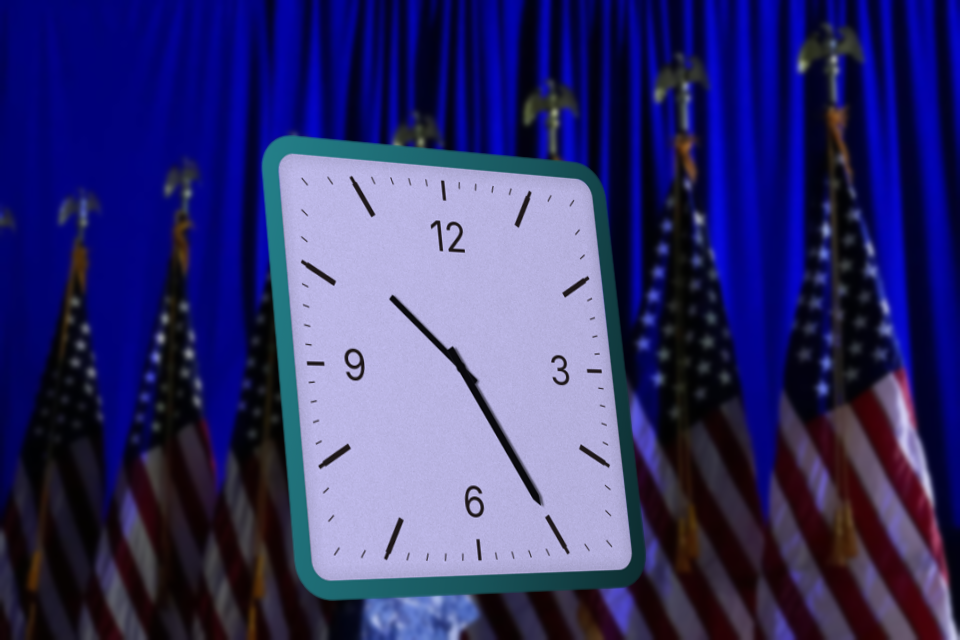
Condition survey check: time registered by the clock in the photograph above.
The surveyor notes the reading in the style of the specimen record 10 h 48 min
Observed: 10 h 25 min
